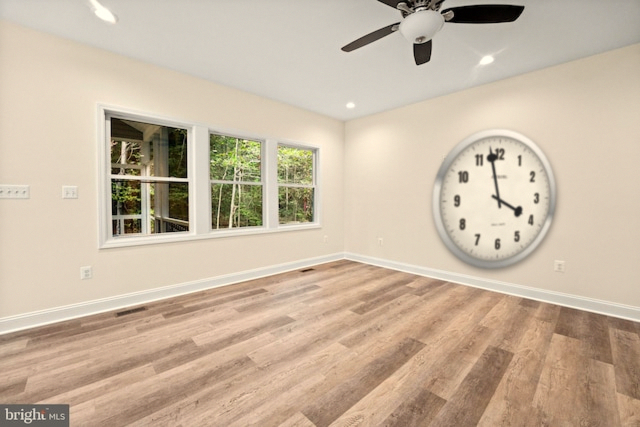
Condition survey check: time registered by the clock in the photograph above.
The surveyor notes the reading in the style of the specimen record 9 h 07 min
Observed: 3 h 58 min
